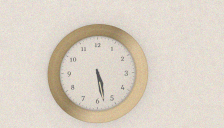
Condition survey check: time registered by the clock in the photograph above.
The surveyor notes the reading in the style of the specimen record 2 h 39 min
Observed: 5 h 28 min
